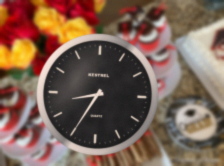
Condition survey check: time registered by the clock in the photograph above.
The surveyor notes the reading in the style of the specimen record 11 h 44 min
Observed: 8 h 35 min
